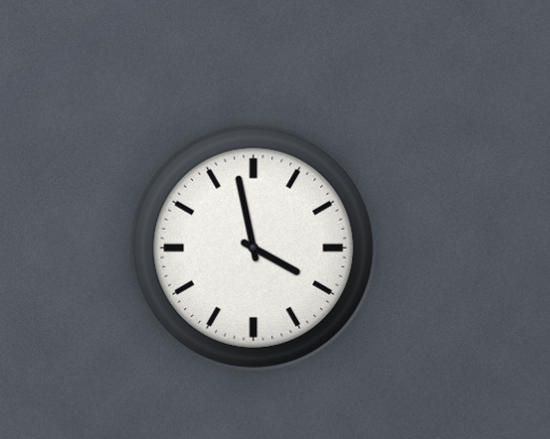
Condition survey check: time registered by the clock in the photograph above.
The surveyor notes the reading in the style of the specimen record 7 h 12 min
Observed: 3 h 58 min
